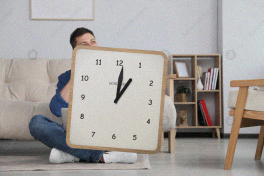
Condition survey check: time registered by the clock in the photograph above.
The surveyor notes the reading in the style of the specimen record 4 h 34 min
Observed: 1 h 01 min
